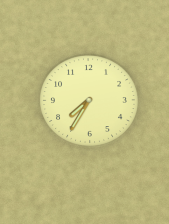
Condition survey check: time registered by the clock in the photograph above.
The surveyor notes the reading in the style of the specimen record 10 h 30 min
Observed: 7 h 35 min
